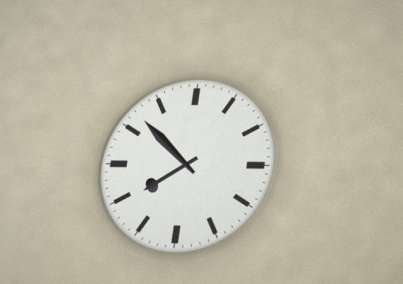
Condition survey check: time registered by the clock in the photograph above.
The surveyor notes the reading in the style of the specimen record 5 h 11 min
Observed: 7 h 52 min
